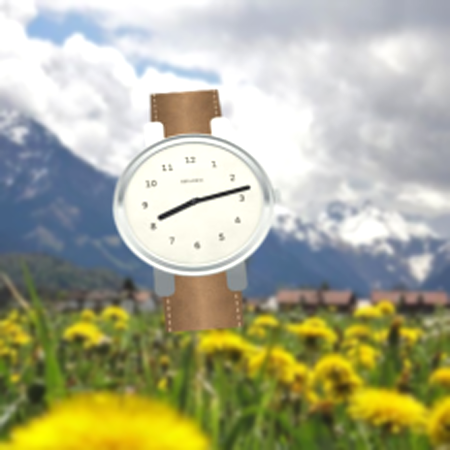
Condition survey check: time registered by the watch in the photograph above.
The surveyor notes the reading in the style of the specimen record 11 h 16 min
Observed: 8 h 13 min
